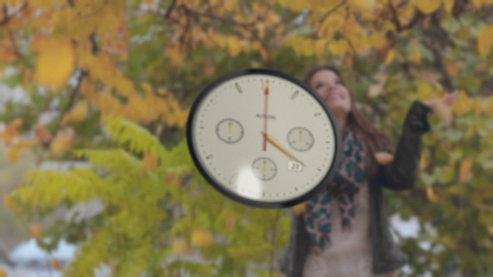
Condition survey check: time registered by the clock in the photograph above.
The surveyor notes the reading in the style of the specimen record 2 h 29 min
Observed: 4 h 21 min
